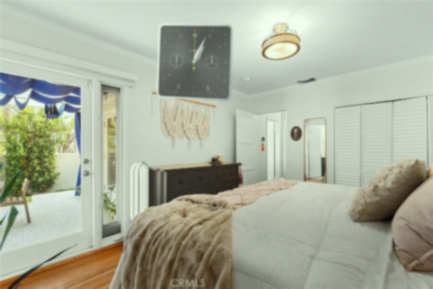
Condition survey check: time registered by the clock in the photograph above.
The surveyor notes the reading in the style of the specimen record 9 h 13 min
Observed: 1 h 04 min
